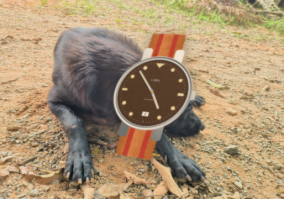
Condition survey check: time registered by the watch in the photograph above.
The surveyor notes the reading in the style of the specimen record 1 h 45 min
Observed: 4 h 53 min
